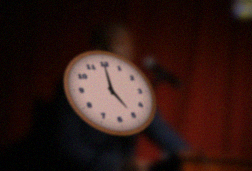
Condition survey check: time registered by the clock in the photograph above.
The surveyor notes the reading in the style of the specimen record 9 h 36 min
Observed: 5 h 00 min
